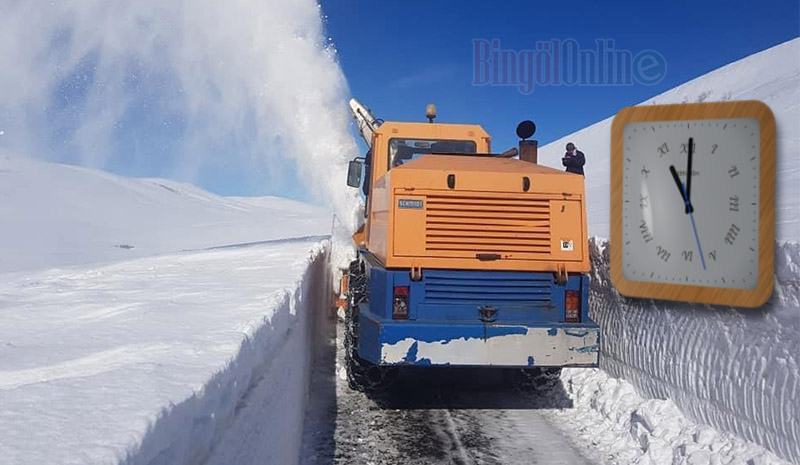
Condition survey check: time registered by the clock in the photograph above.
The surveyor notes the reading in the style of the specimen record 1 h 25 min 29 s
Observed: 11 h 00 min 27 s
